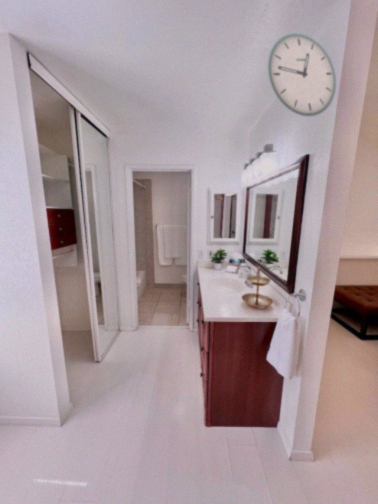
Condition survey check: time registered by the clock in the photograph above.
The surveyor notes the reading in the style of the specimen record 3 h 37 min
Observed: 12 h 47 min
